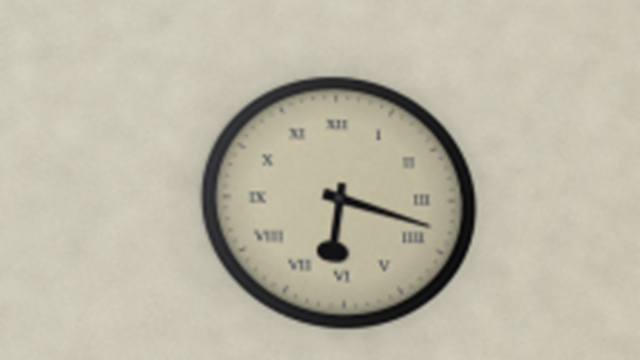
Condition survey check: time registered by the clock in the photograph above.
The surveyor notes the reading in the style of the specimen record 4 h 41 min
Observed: 6 h 18 min
